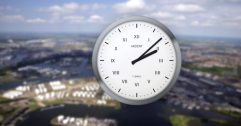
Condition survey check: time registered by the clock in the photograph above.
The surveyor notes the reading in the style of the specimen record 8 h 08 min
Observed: 2 h 08 min
